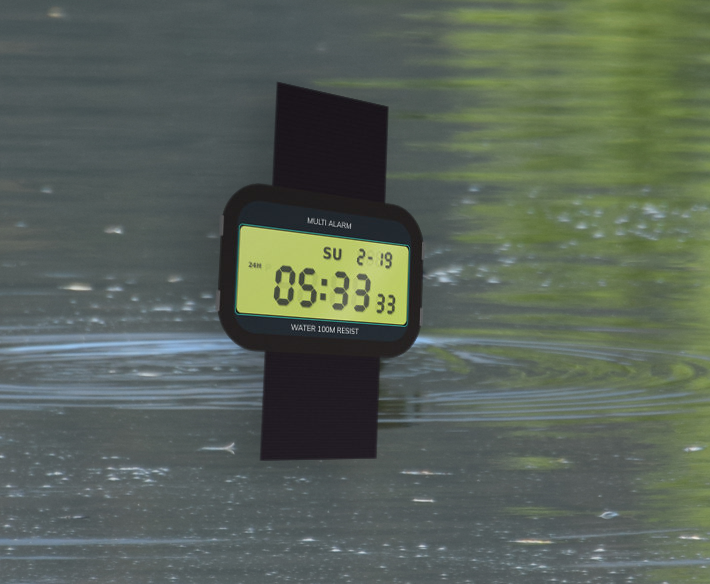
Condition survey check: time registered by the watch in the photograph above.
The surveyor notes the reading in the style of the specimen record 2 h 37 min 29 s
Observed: 5 h 33 min 33 s
